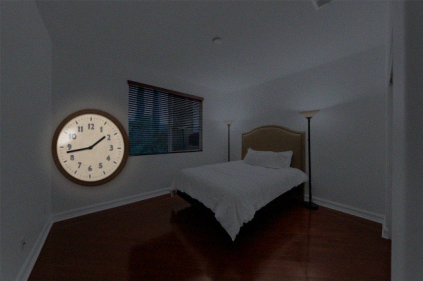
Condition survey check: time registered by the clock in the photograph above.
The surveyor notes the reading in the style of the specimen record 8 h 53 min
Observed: 1 h 43 min
